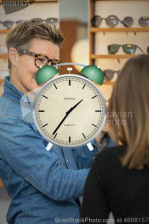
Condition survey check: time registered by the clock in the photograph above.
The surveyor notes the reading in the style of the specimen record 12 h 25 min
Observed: 1 h 36 min
